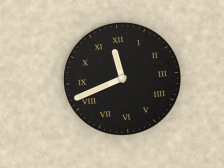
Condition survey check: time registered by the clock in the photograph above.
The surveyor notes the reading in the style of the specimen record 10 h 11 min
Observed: 11 h 42 min
